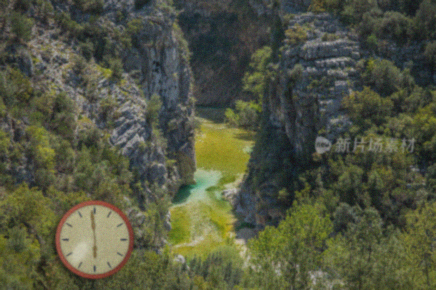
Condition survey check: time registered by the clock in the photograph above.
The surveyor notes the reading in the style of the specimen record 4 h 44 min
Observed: 5 h 59 min
